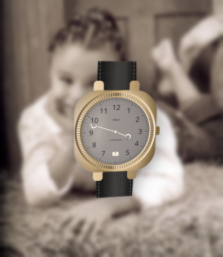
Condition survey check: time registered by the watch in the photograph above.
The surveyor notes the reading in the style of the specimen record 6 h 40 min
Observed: 3 h 48 min
